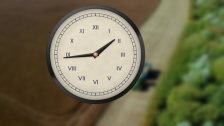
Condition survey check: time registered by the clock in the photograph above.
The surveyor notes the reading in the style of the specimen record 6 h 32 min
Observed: 1 h 44 min
